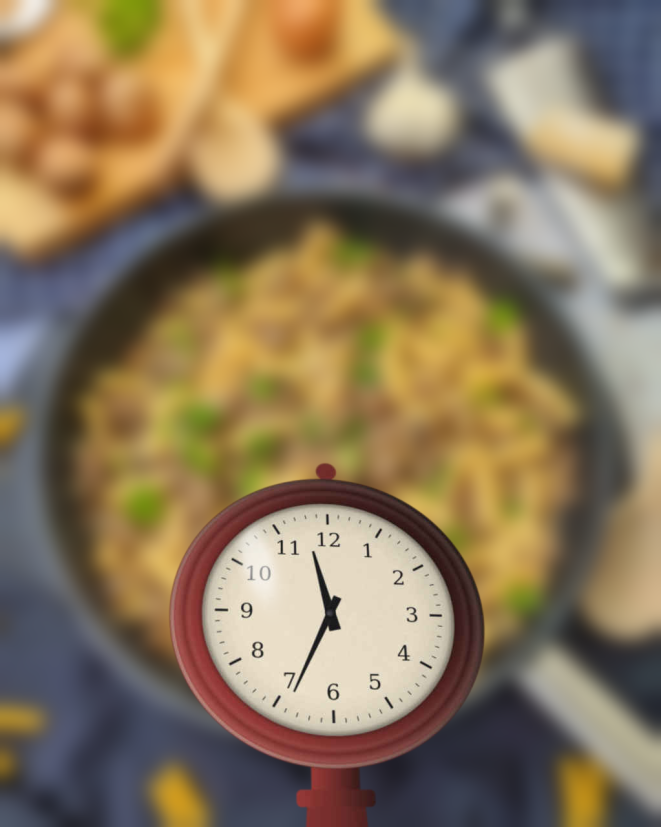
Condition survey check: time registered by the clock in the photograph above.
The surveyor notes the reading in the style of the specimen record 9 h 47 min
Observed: 11 h 34 min
